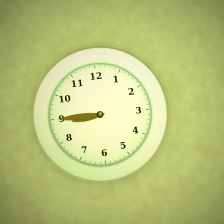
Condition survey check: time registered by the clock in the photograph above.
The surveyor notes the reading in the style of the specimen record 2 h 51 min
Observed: 8 h 45 min
